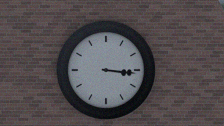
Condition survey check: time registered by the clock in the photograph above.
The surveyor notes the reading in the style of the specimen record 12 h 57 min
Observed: 3 h 16 min
